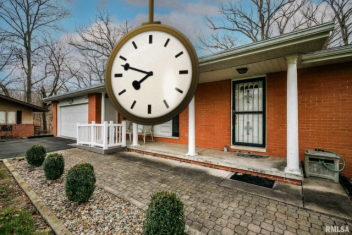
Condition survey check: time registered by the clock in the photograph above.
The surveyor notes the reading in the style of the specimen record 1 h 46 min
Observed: 7 h 48 min
